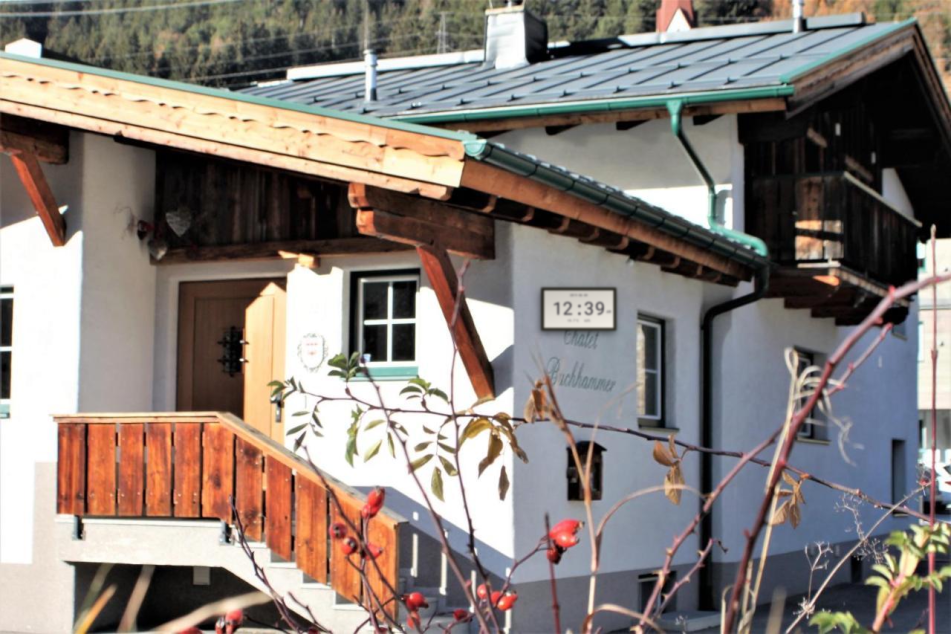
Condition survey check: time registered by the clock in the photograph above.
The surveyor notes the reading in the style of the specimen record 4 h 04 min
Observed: 12 h 39 min
